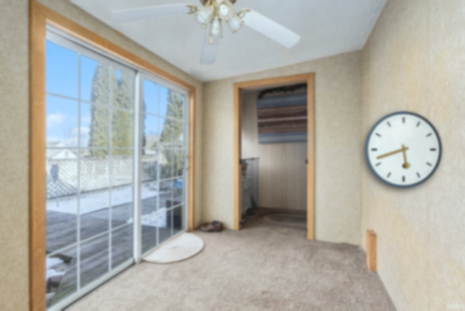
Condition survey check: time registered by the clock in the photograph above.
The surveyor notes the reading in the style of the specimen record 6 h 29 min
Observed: 5 h 42 min
